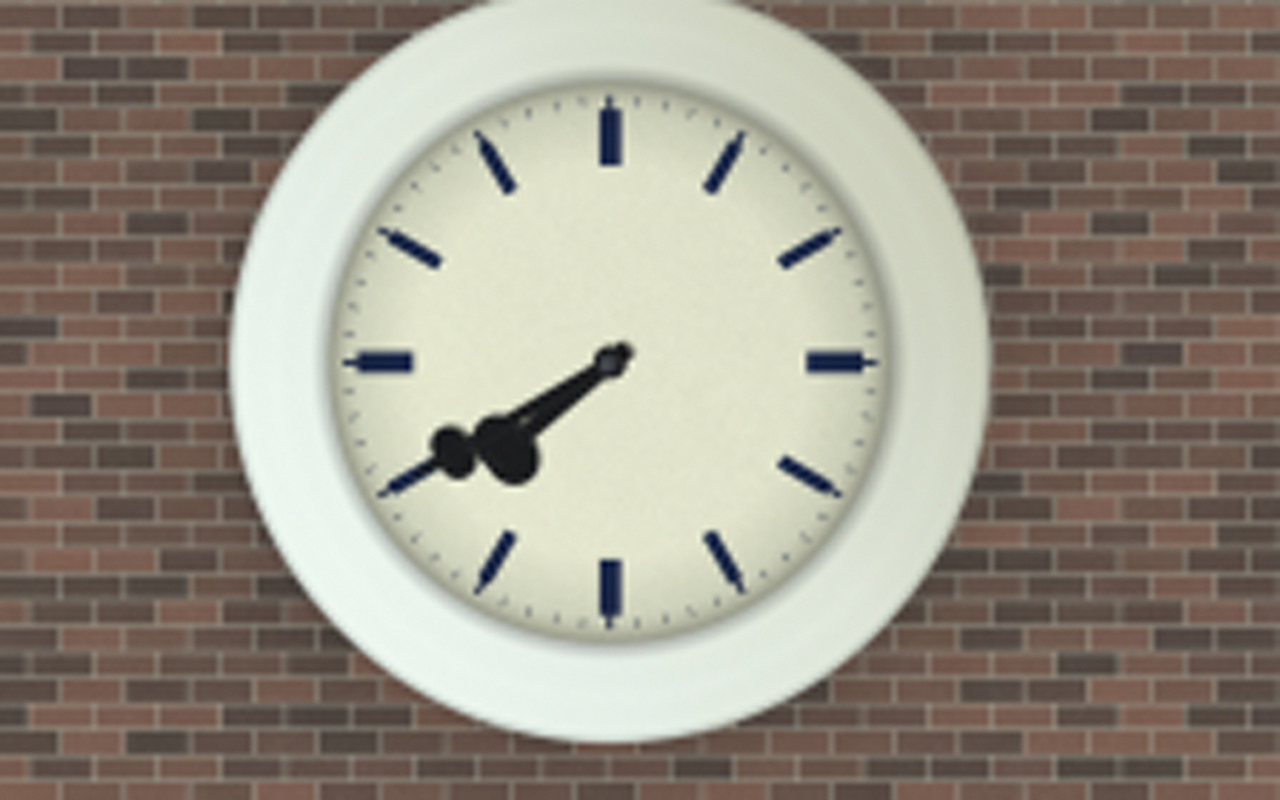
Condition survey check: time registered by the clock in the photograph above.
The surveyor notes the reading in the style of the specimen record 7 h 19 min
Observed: 7 h 40 min
